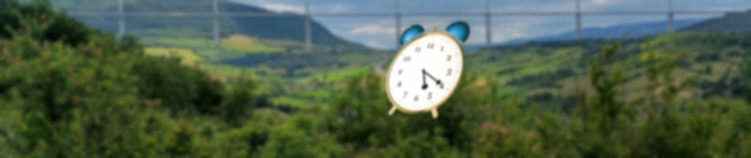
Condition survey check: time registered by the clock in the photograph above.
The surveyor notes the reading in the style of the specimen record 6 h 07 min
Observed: 5 h 20 min
